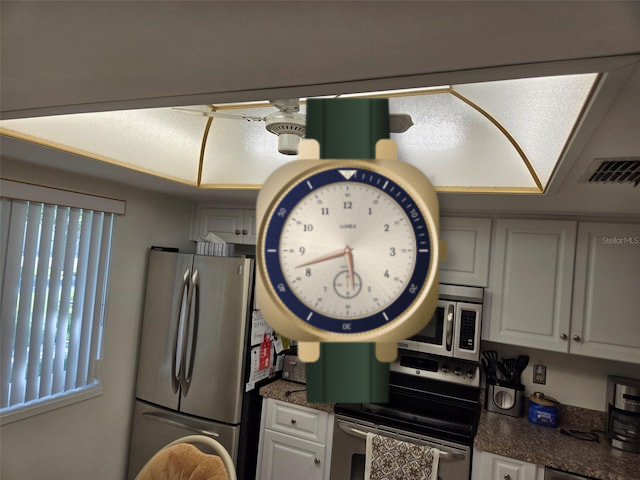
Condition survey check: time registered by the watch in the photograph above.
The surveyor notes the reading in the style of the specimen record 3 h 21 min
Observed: 5 h 42 min
